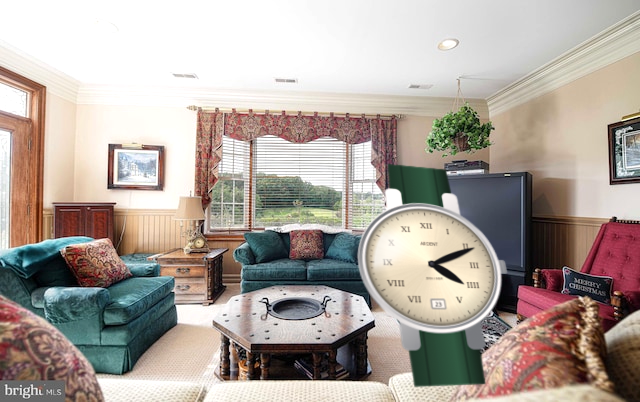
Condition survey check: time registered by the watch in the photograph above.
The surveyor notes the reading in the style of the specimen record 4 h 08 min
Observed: 4 h 11 min
